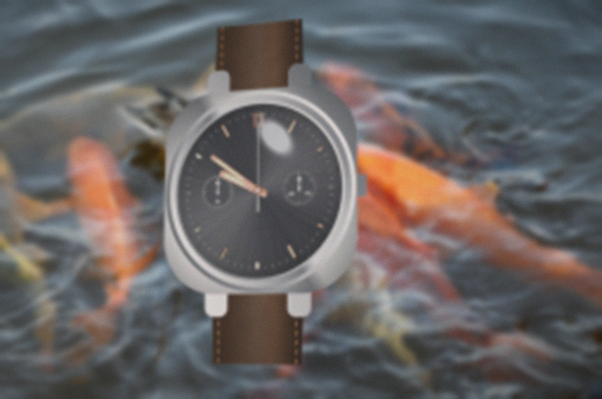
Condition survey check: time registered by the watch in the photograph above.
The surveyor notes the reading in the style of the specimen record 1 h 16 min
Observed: 9 h 51 min
